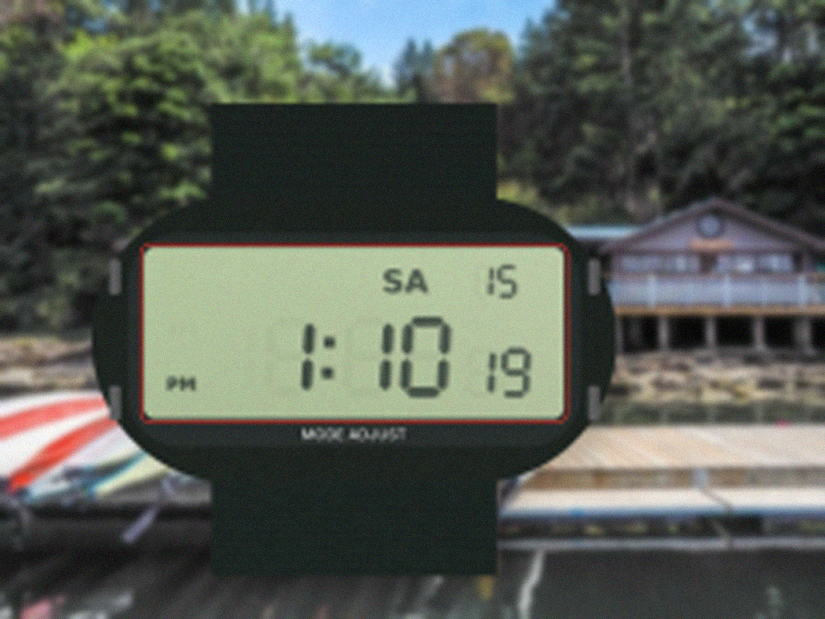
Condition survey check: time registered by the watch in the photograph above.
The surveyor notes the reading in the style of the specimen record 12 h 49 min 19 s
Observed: 1 h 10 min 19 s
